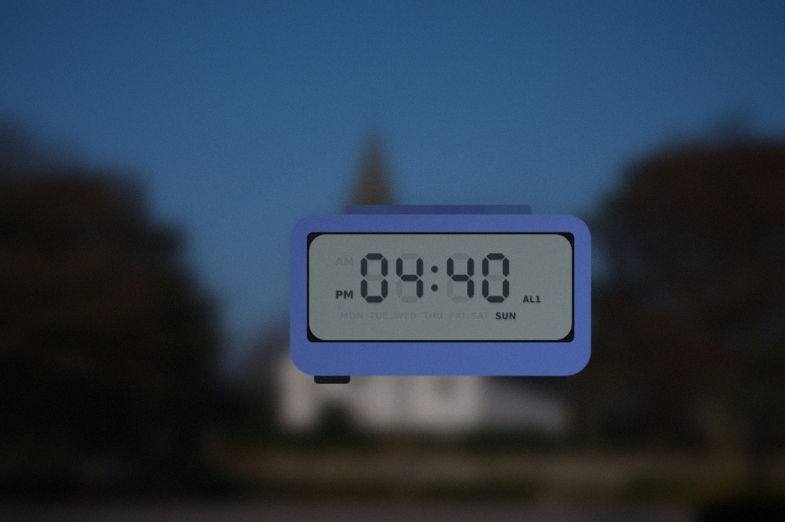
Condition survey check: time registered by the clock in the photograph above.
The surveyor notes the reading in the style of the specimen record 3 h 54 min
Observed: 4 h 40 min
